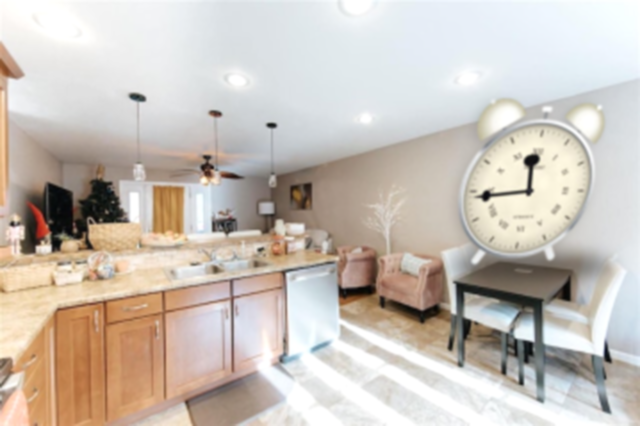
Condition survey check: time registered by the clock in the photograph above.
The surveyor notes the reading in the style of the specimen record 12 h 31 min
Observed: 11 h 44 min
